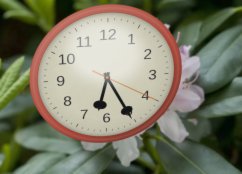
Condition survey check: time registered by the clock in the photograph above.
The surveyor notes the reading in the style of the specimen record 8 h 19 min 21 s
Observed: 6 h 25 min 20 s
